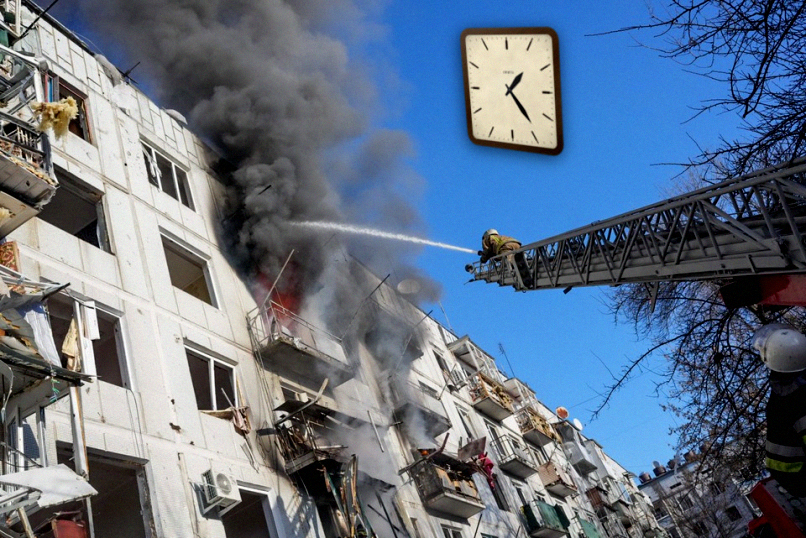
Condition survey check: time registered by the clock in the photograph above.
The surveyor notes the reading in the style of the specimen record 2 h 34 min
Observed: 1 h 24 min
